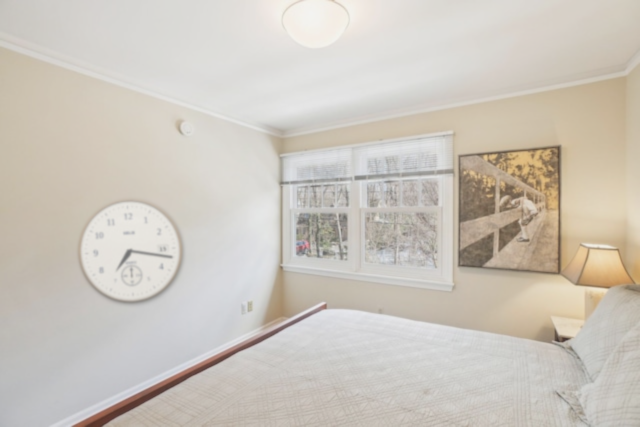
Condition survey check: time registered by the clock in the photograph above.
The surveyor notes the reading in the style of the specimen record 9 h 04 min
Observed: 7 h 17 min
